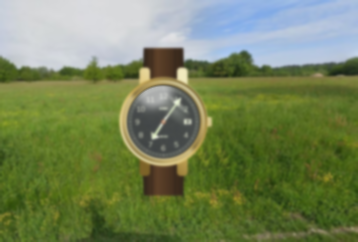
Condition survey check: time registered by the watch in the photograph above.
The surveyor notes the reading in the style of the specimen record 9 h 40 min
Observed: 7 h 06 min
